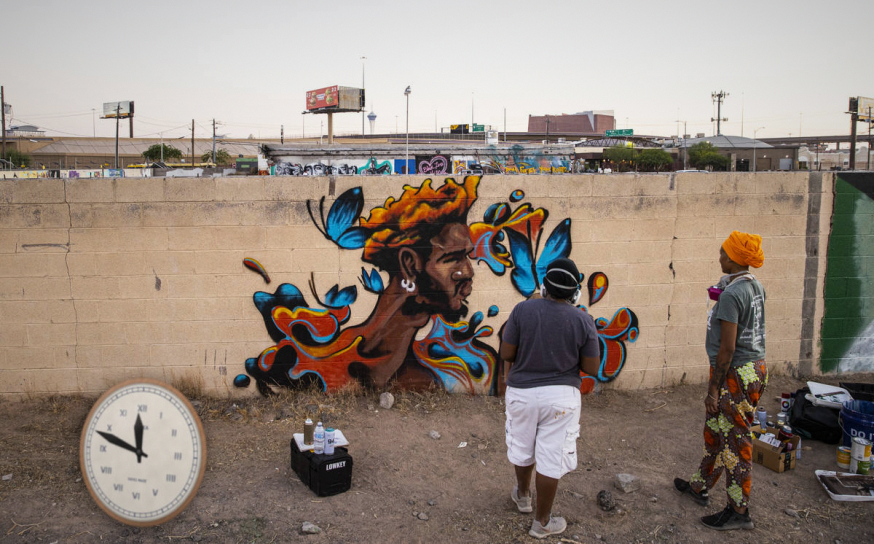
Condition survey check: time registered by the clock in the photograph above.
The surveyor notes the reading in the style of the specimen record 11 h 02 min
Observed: 11 h 48 min
